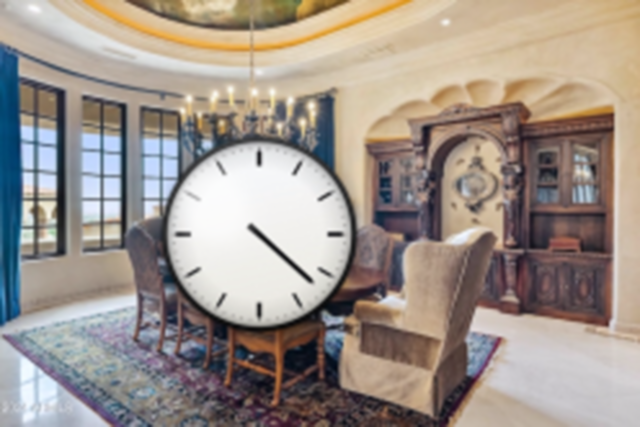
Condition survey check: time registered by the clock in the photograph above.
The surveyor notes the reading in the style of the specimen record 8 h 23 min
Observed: 4 h 22 min
